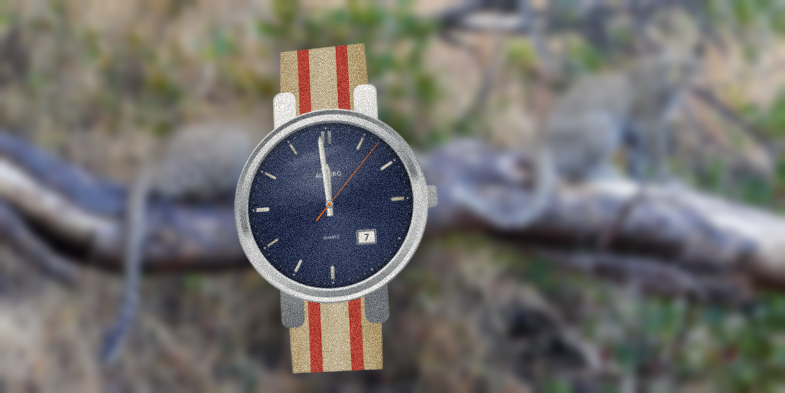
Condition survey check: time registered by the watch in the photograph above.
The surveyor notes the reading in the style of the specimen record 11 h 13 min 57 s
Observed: 11 h 59 min 07 s
